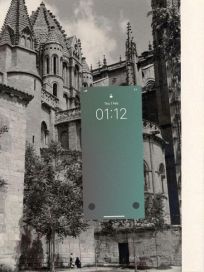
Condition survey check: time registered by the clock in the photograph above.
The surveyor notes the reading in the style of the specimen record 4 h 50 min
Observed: 1 h 12 min
